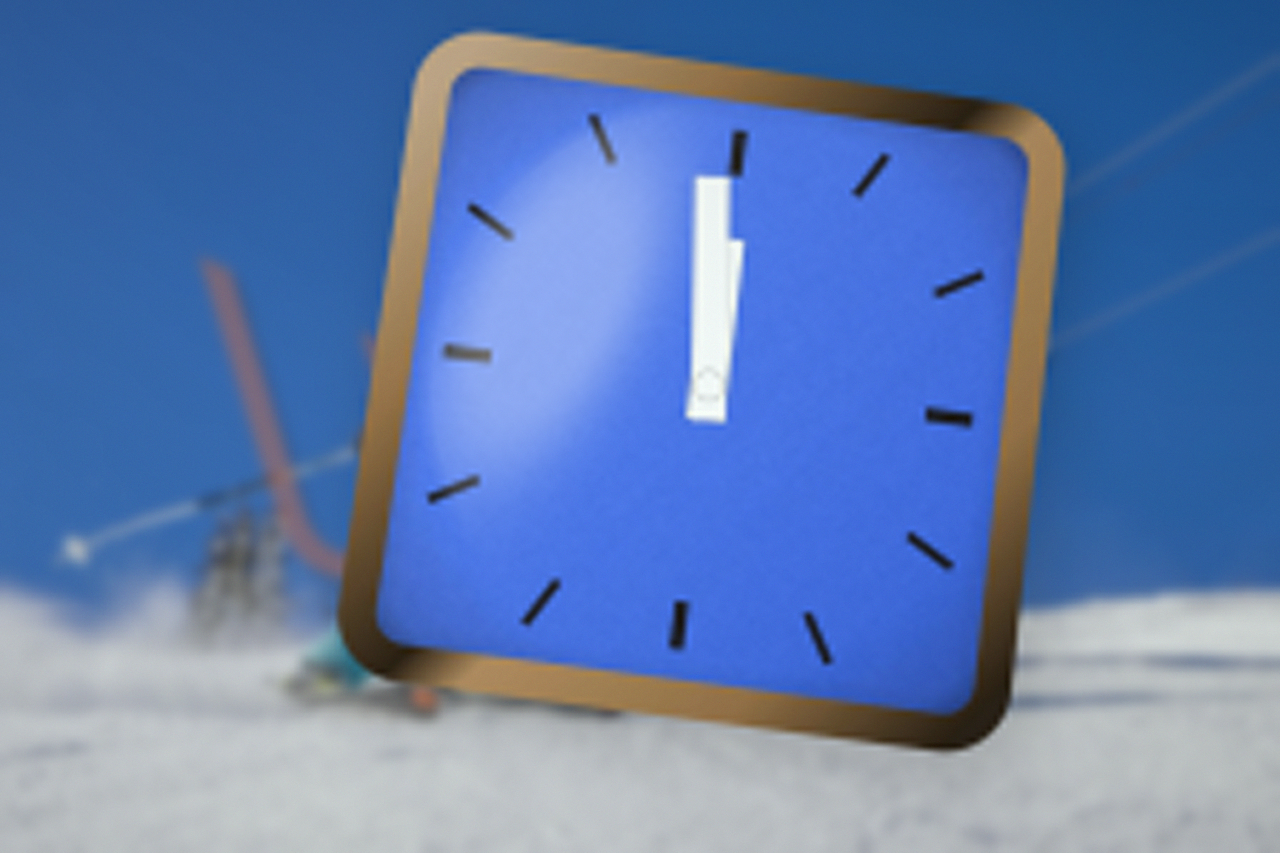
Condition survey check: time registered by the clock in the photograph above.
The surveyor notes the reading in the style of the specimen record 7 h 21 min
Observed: 11 h 59 min
